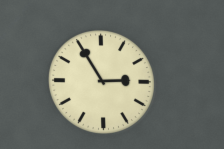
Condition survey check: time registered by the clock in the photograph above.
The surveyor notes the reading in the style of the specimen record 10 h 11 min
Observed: 2 h 55 min
